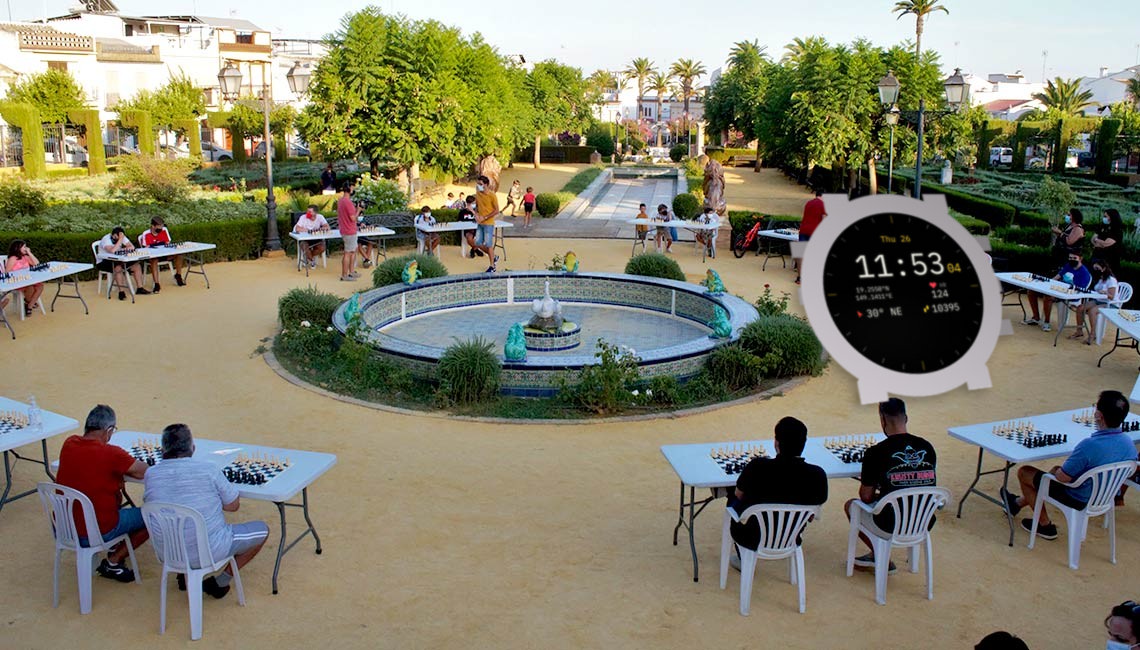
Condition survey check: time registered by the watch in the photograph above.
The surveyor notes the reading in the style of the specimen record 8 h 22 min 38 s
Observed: 11 h 53 min 04 s
